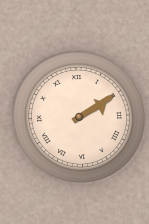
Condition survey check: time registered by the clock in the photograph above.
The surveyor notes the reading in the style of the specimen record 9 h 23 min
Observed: 2 h 10 min
